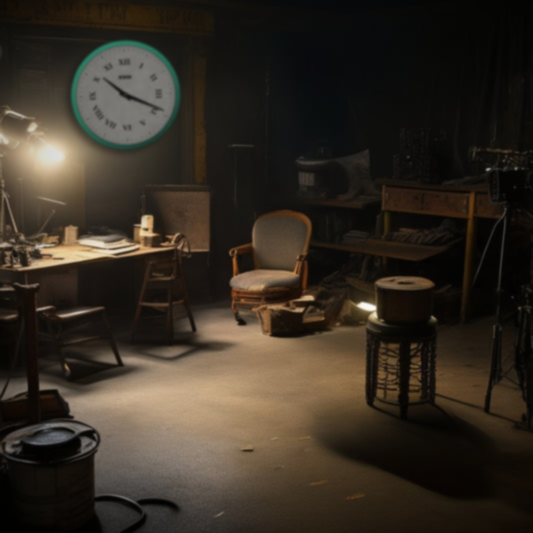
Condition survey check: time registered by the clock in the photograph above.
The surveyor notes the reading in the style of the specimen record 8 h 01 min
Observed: 10 h 19 min
